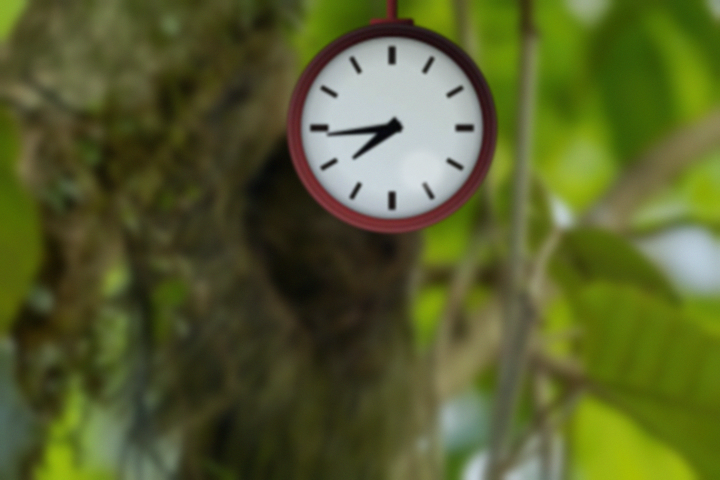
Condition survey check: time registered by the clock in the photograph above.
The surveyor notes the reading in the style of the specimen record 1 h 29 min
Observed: 7 h 44 min
